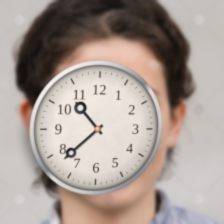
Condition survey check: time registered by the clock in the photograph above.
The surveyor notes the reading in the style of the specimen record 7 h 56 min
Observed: 10 h 38 min
